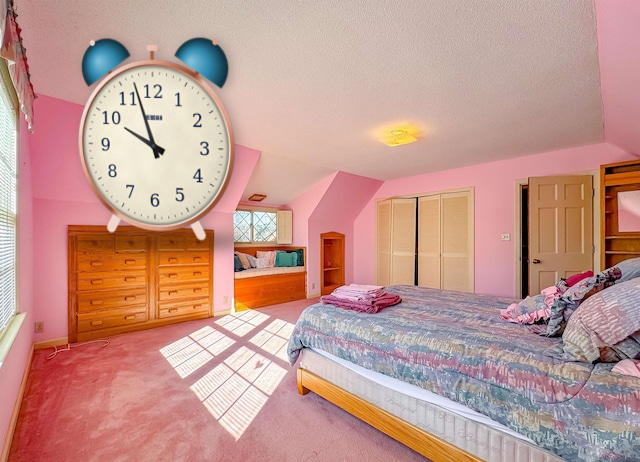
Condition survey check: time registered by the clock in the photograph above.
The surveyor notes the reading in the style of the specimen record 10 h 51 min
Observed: 9 h 57 min
